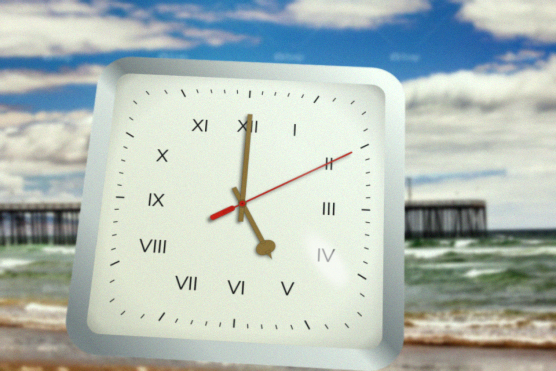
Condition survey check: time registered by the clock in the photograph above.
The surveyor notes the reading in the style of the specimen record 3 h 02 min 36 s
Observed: 5 h 00 min 10 s
